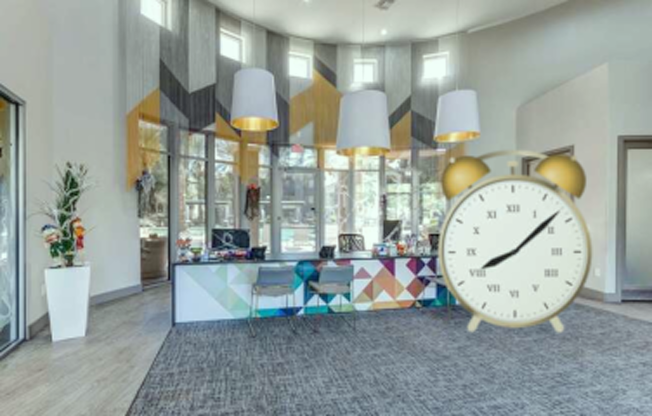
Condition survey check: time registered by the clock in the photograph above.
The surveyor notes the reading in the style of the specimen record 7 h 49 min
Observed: 8 h 08 min
